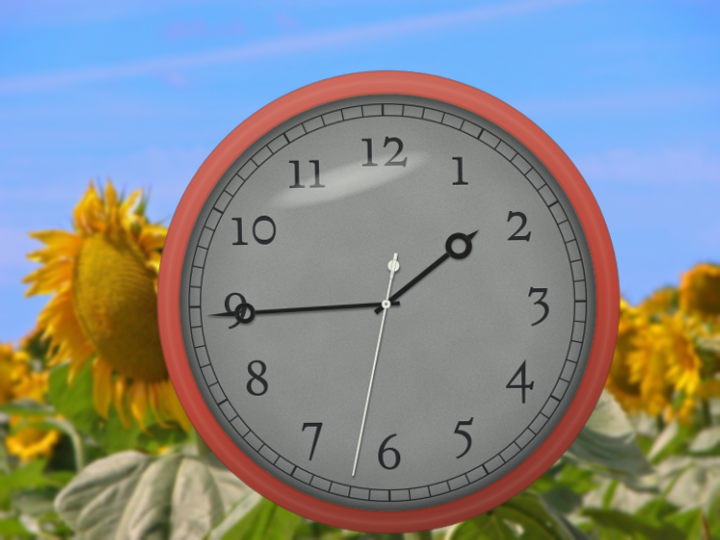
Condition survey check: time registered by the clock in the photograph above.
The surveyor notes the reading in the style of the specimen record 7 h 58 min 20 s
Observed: 1 h 44 min 32 s
